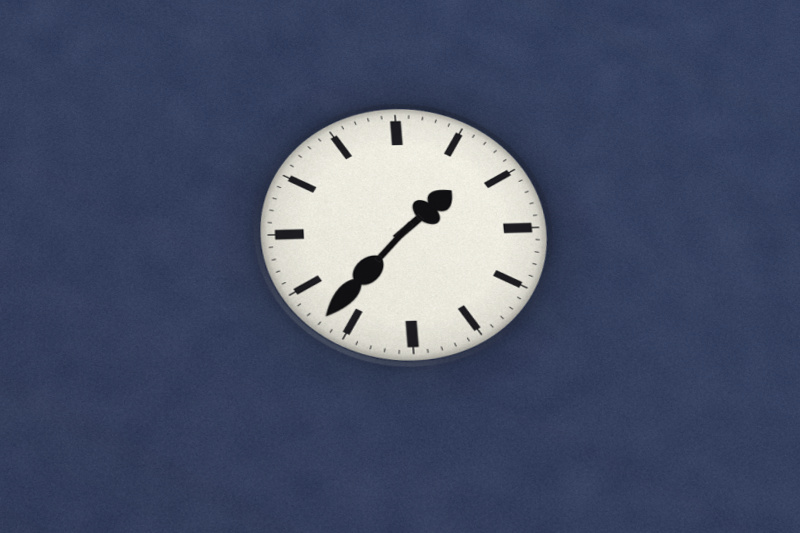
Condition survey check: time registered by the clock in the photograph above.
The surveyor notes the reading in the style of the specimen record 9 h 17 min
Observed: 1 h 37 min
